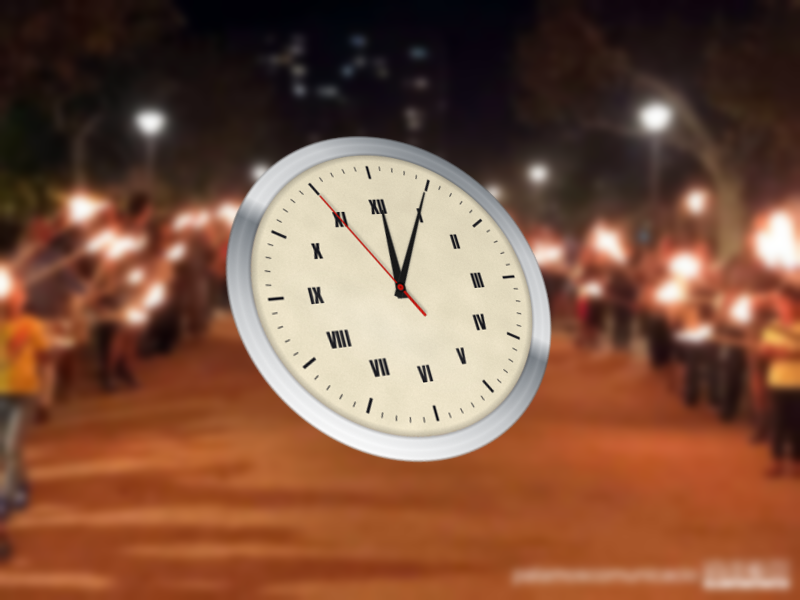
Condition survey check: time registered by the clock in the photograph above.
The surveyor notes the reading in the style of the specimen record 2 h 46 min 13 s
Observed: 12 h 04 min 55 s
